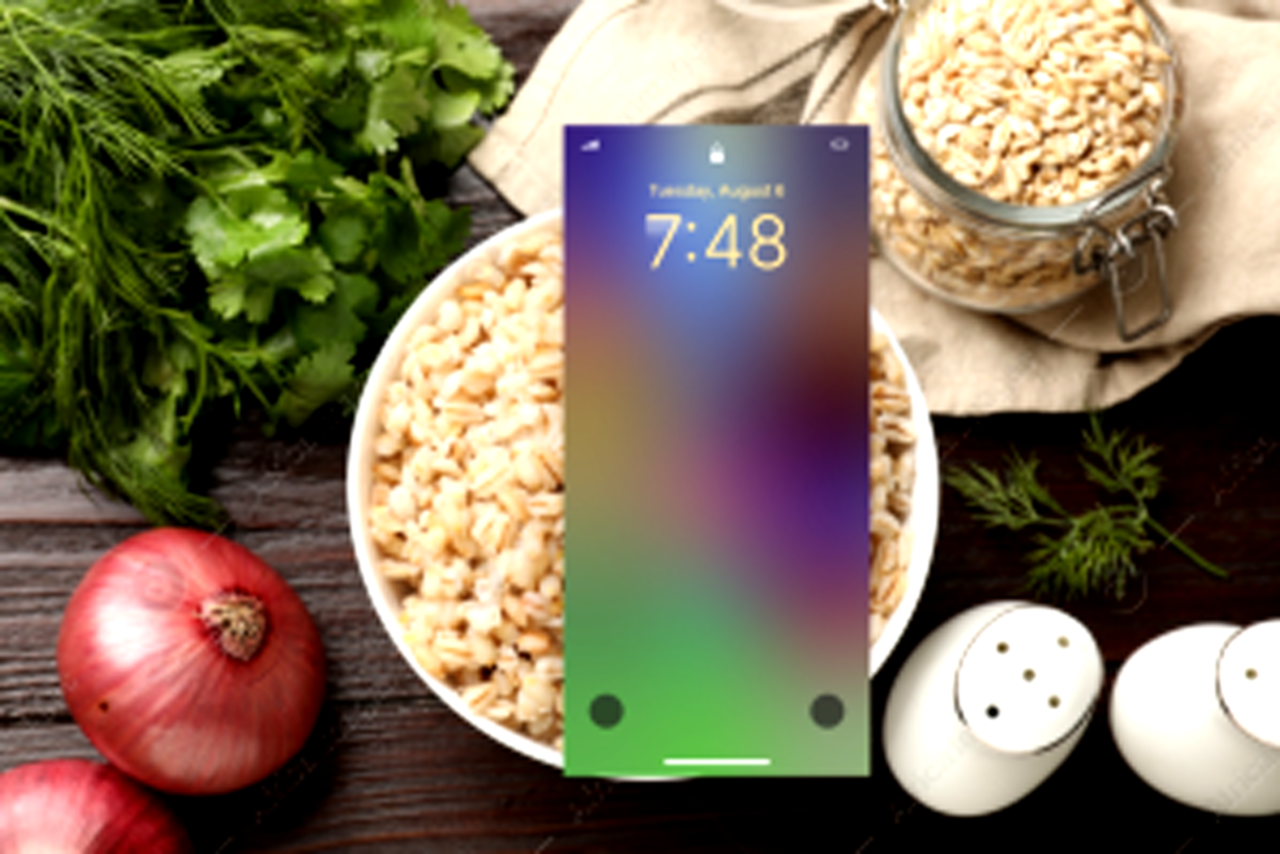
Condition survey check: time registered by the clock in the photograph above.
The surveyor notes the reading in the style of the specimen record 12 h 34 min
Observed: 7 h 48 min
